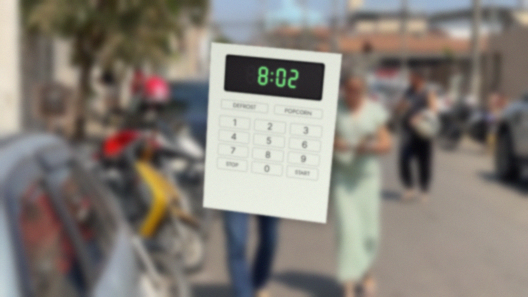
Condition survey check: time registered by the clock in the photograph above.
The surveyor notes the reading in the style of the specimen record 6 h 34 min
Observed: 8 h 02 min
